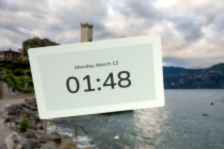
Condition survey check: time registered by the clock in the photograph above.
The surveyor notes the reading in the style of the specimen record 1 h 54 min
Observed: 1 h 48 min
